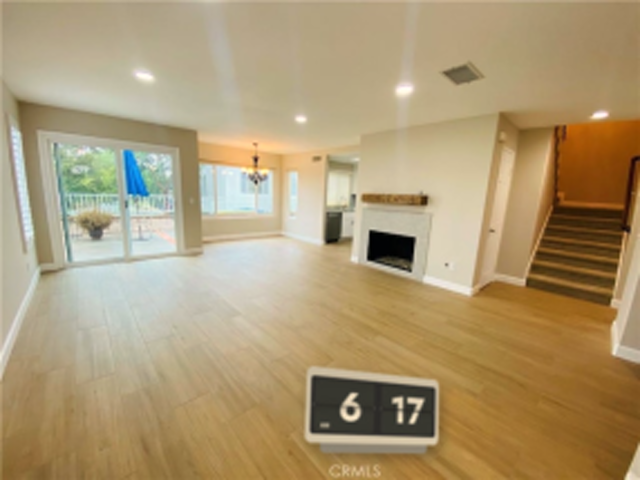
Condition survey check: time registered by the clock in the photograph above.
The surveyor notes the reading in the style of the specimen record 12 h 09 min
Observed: 6 h 17 min
